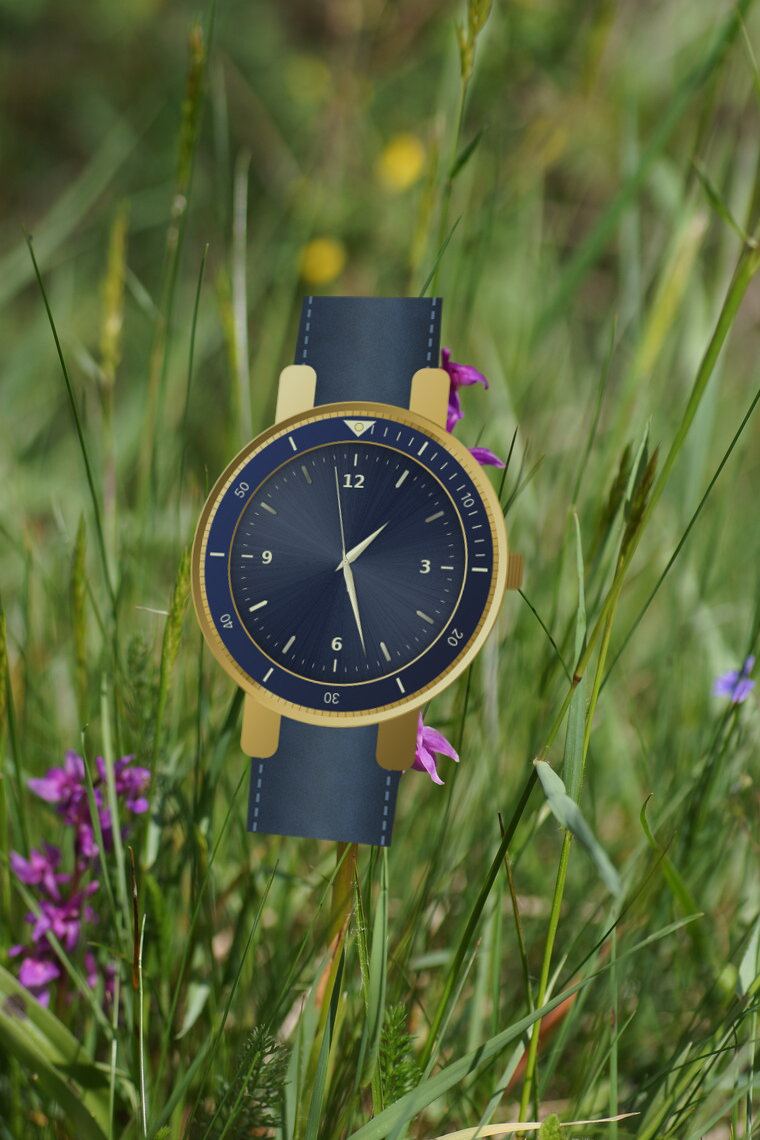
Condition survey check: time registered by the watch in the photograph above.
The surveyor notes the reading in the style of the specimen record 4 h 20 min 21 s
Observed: 1 h 26 min 58 s
